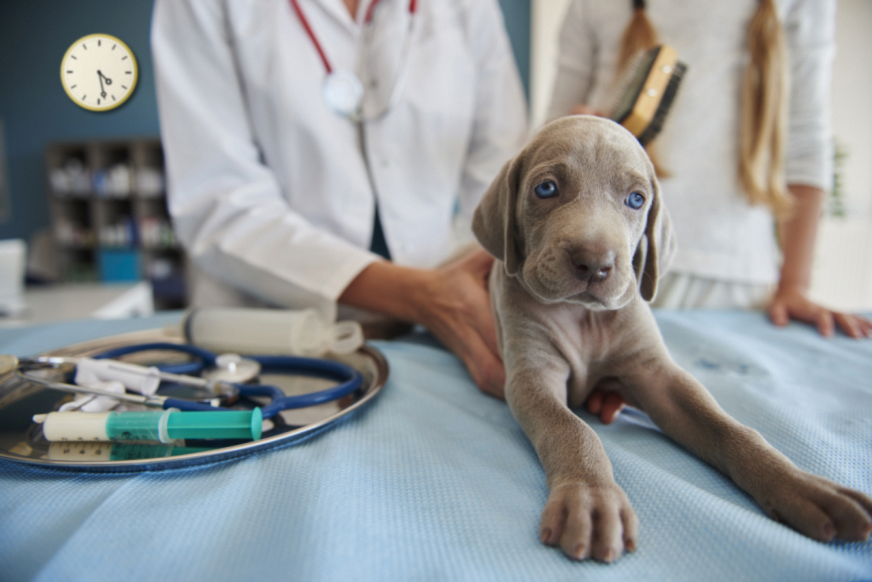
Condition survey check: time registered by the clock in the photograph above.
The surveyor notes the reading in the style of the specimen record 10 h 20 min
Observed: 4 h 28 min
